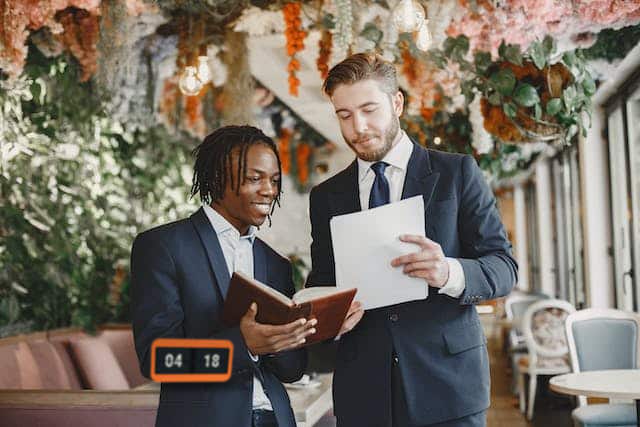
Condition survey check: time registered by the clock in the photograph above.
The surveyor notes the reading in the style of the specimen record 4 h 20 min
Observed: 4 h 18 min
